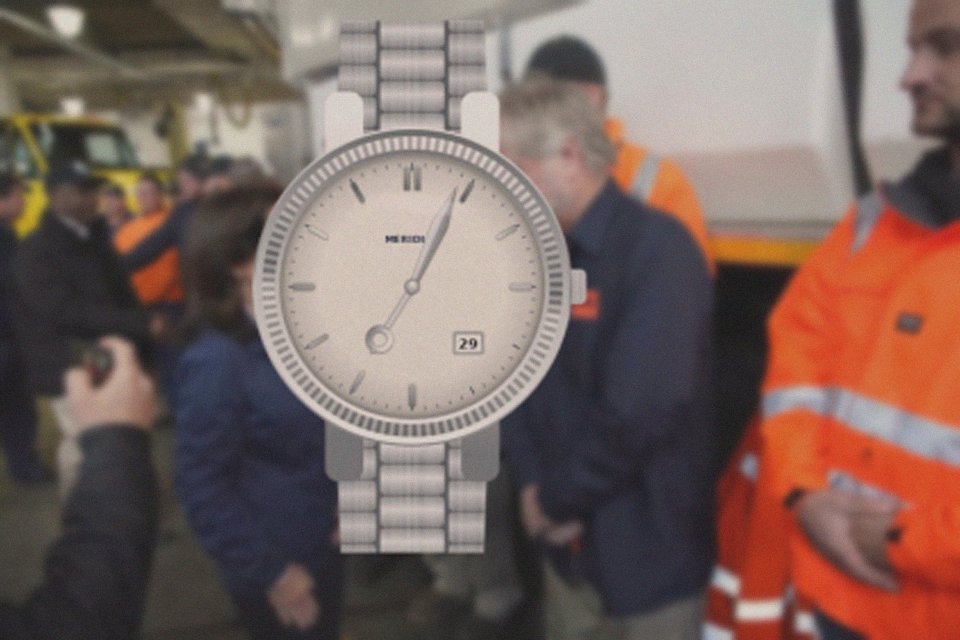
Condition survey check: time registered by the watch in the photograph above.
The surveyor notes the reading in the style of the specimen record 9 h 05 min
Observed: 7 h 04 min
